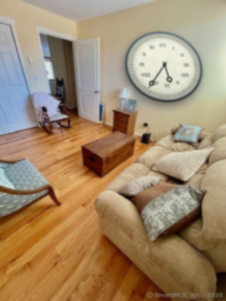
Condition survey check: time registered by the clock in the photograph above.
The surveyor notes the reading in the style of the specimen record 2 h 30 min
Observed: 5 h 36 min
